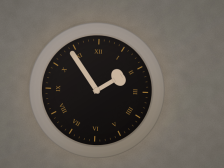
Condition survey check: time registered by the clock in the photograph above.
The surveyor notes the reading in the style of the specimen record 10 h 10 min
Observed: 1 h 54 min
